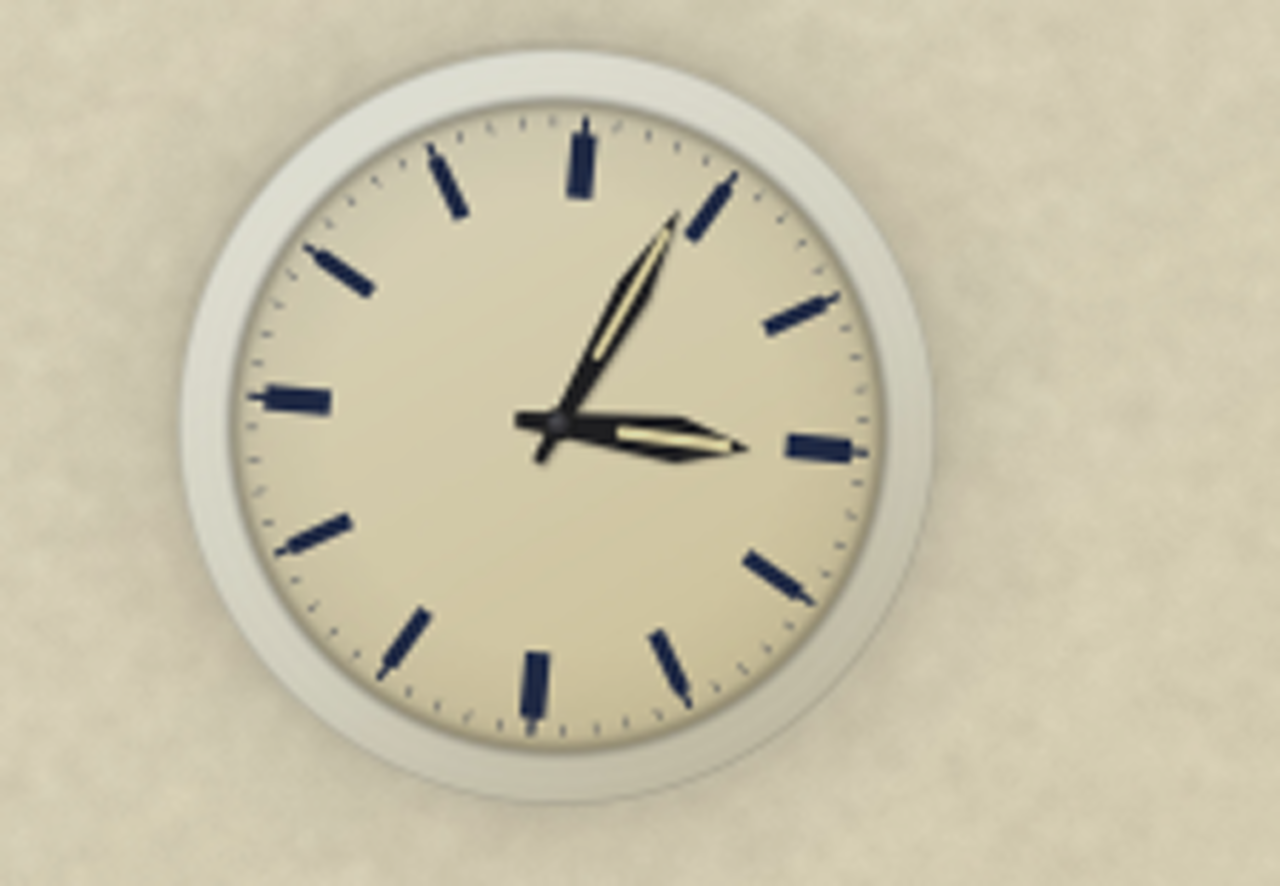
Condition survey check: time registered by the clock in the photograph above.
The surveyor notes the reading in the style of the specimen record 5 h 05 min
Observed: 3 h 04 min
